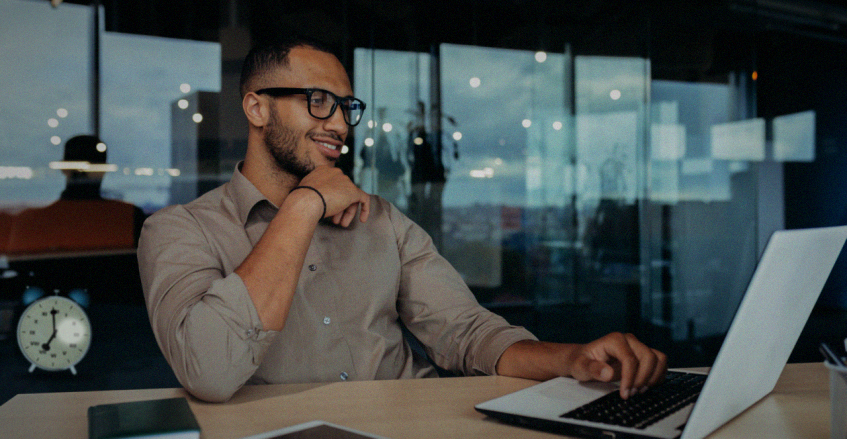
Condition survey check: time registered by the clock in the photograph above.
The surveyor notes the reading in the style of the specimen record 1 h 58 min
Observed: 6 h 59 min
